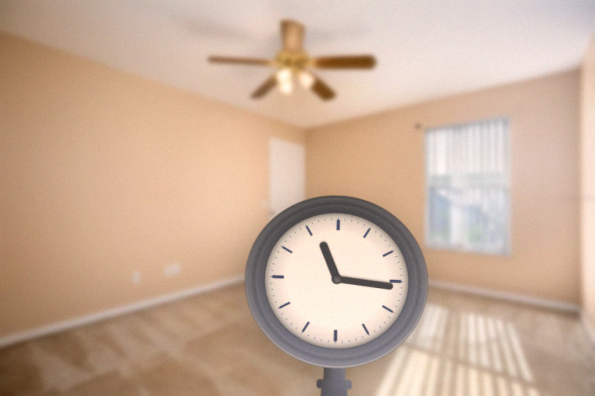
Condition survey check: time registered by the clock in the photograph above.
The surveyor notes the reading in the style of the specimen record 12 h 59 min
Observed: 11 h 16 min
